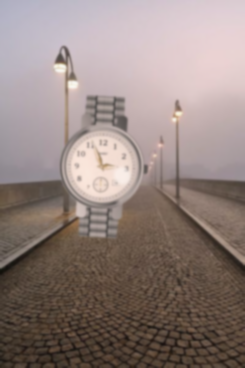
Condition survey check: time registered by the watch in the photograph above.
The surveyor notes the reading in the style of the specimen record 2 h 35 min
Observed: 2 h 56 min
